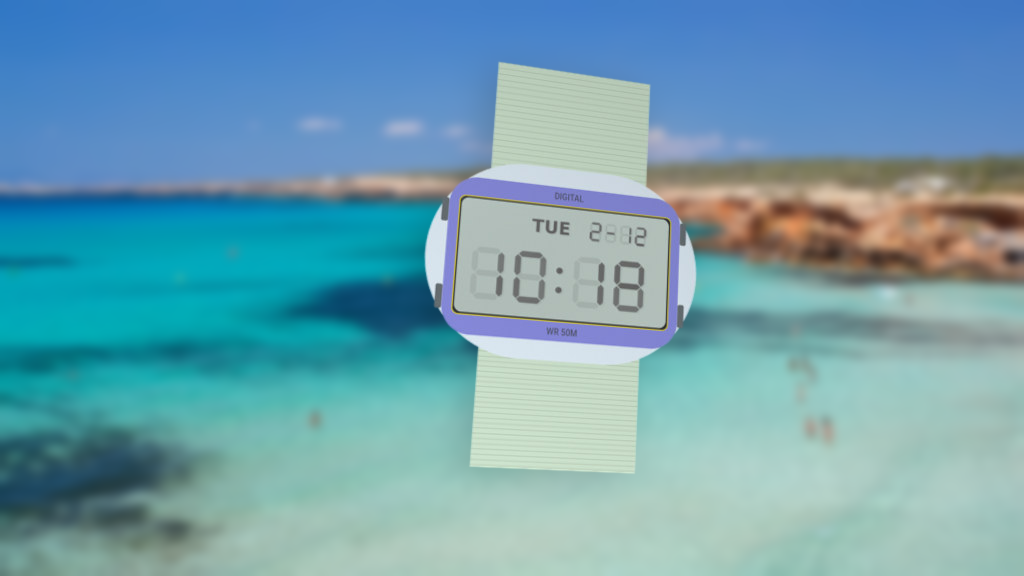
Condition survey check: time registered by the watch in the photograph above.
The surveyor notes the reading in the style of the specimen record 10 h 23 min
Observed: 10 h 18 min
